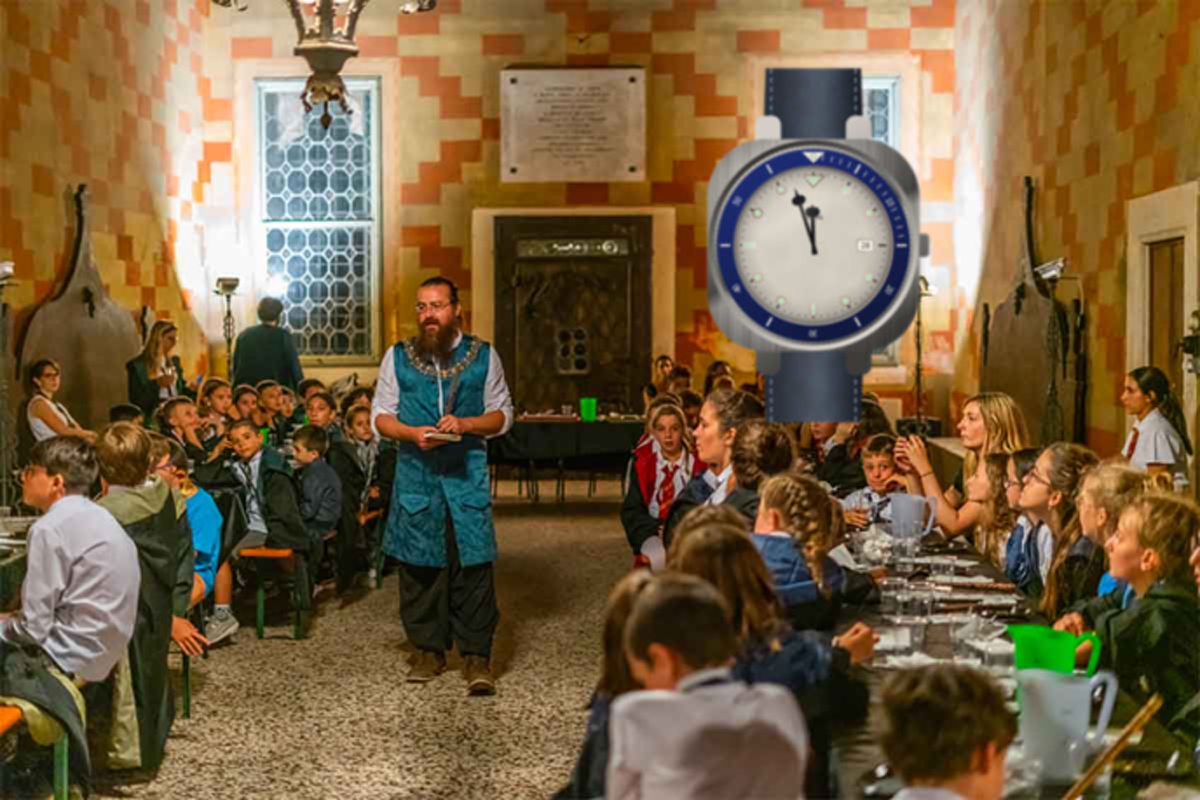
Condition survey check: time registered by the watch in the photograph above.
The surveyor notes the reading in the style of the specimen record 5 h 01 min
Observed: 11 h 57 min
